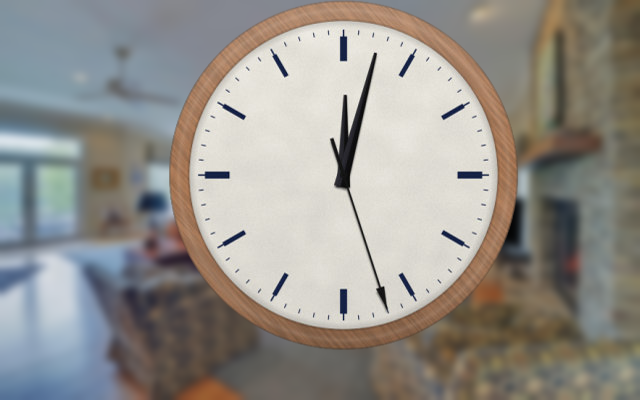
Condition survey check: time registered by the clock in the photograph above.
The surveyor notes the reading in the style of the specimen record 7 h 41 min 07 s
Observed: 12 h 02 min 27 s
